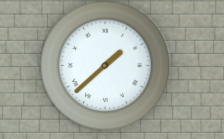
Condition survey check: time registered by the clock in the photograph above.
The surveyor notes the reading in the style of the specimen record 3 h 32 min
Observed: 1 h 38 min
